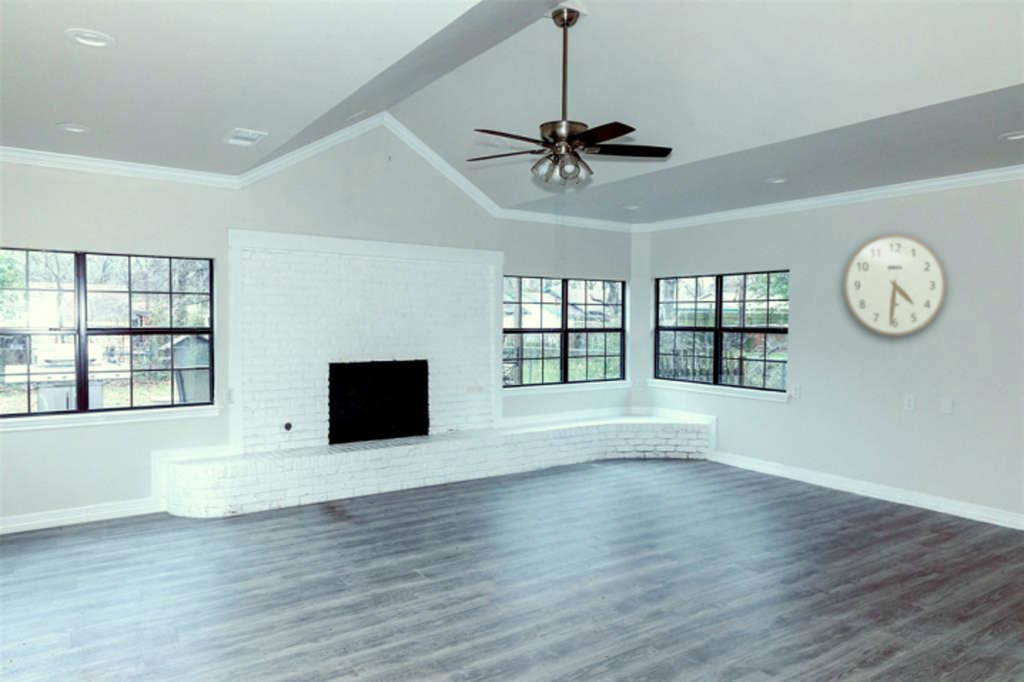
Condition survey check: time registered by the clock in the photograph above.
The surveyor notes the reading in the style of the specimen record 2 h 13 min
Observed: 4 h 31 min
